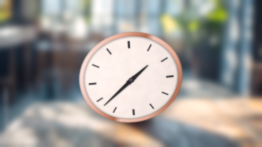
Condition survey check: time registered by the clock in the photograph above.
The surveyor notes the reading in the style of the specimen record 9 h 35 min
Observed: 1 h 38 min
